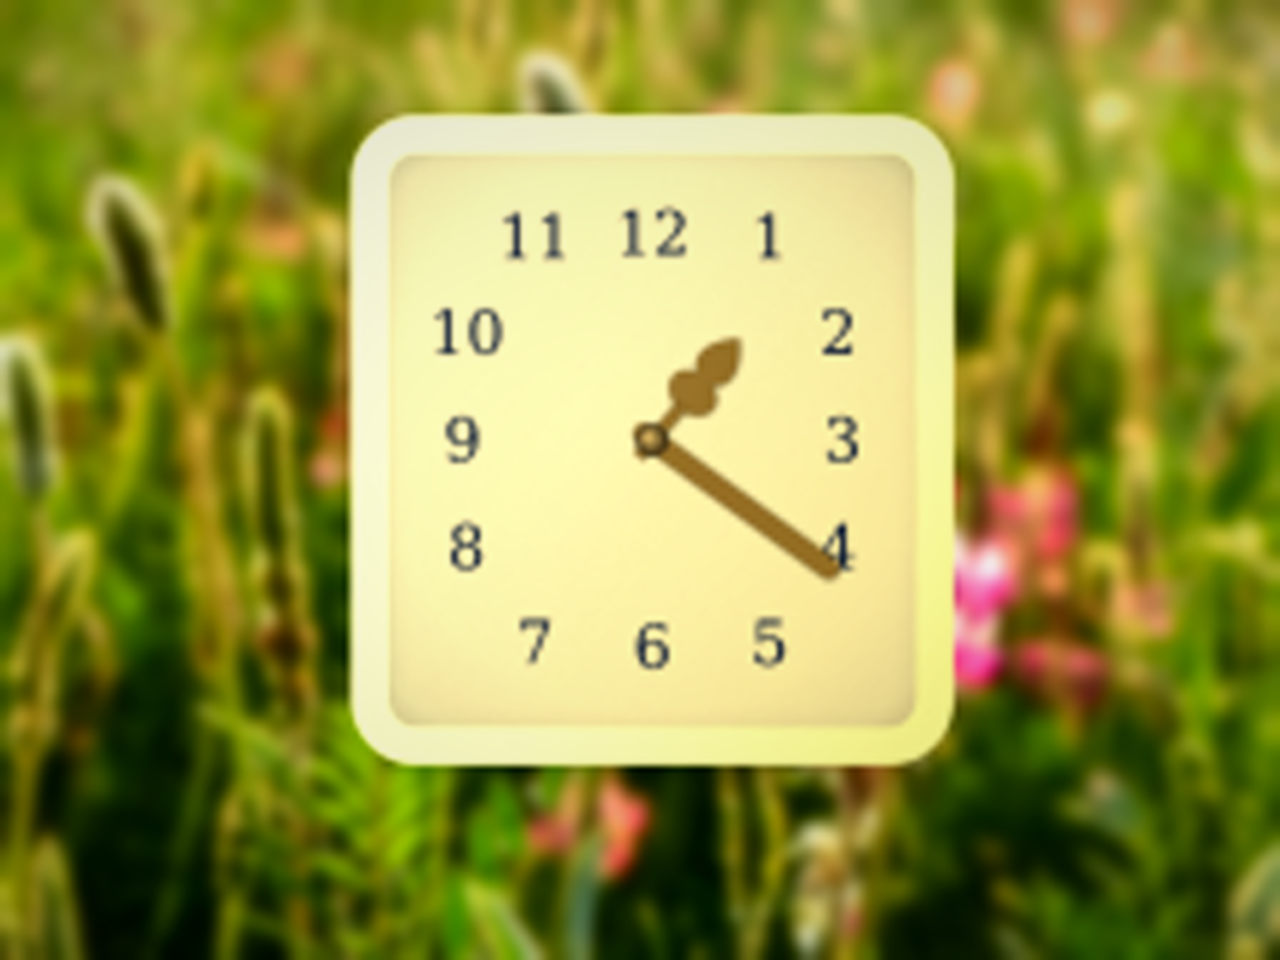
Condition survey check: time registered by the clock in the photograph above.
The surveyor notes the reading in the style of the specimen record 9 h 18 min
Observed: 1 h 21 min
